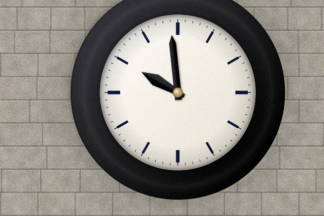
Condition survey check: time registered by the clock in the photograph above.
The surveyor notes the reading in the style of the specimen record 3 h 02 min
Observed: 9 h 59 min
